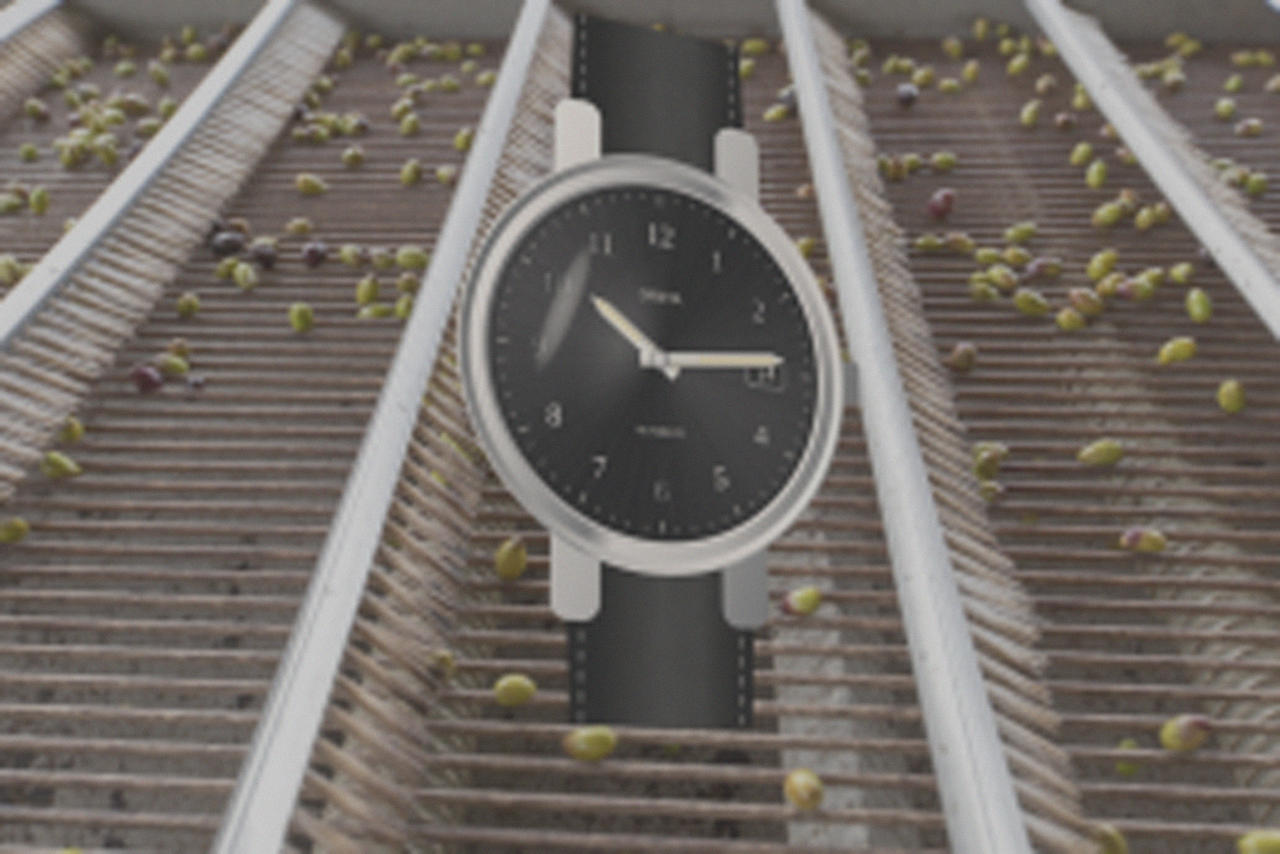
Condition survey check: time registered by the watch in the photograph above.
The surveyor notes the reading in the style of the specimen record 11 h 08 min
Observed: 10 h 14 min
